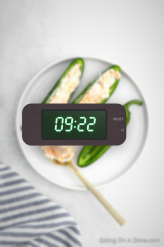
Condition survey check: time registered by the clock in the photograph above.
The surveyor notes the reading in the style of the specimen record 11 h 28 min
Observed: 9 h 22 min
